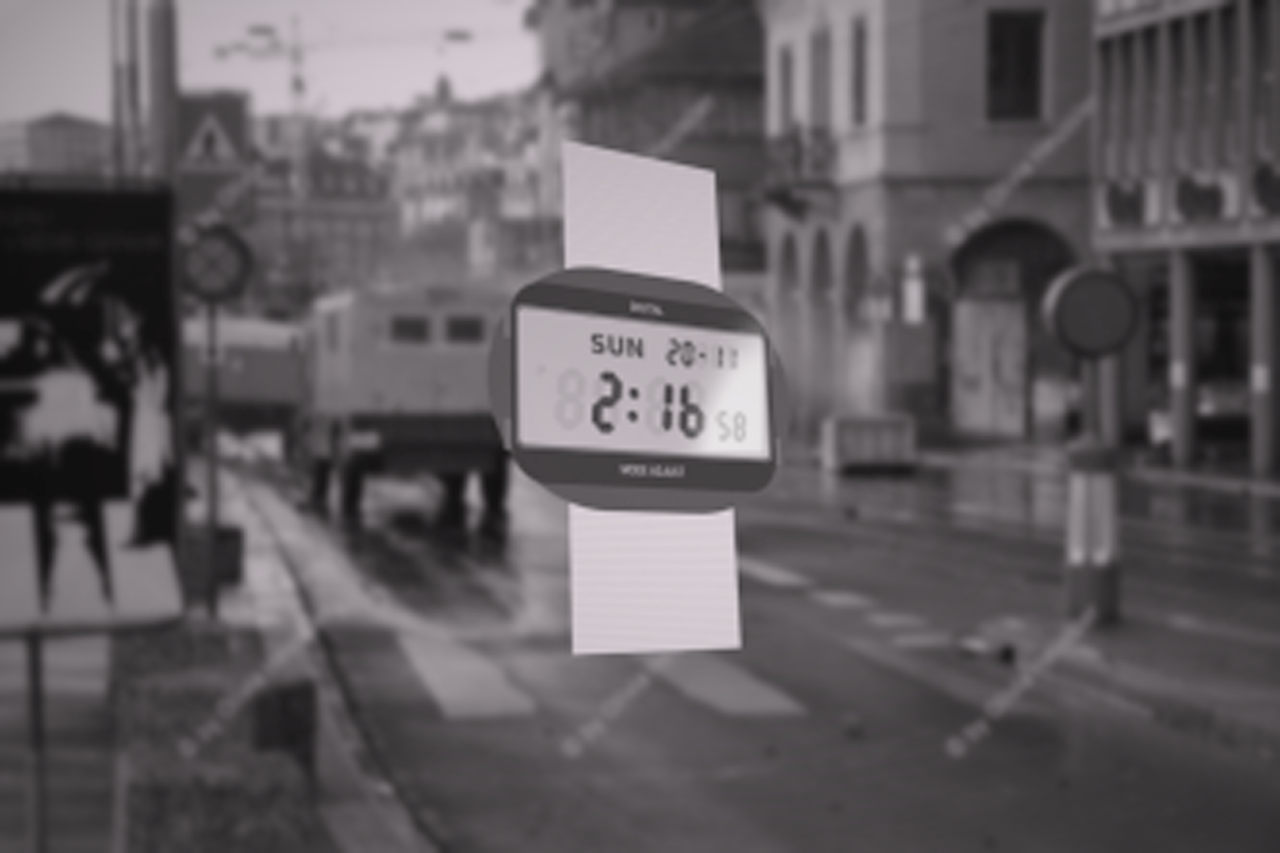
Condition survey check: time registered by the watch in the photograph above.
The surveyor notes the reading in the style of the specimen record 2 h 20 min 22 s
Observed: 2 h 16 min 58 s
